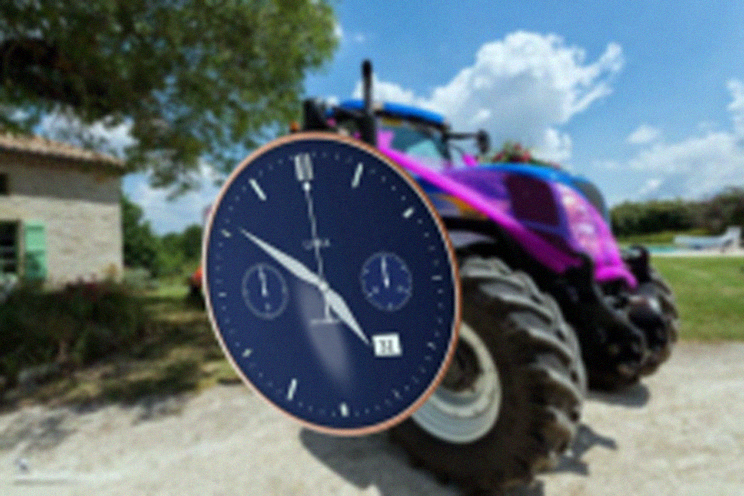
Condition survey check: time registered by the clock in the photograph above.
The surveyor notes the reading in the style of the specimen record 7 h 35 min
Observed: 4 h 51 min
